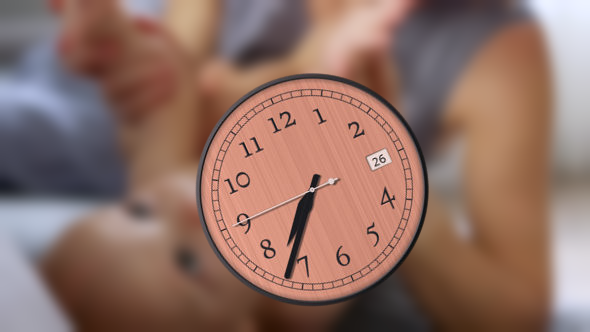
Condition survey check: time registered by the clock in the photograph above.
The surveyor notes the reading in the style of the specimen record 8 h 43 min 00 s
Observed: 7 h 36 min 45 s
